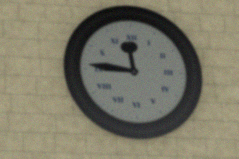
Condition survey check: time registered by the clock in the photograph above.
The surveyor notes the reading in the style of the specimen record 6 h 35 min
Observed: 11 h 46 min
